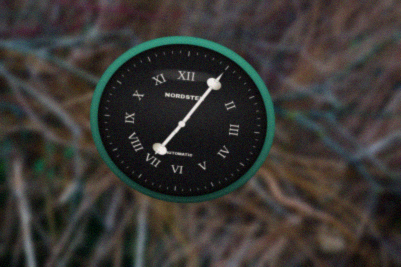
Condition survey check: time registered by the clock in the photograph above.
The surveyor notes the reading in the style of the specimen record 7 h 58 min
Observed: 7 h 05 min
